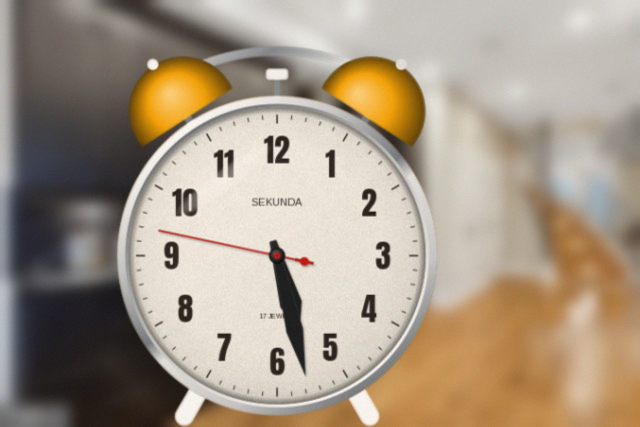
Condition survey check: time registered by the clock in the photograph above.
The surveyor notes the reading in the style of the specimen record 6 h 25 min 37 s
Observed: 5 h 27 min 47 s
